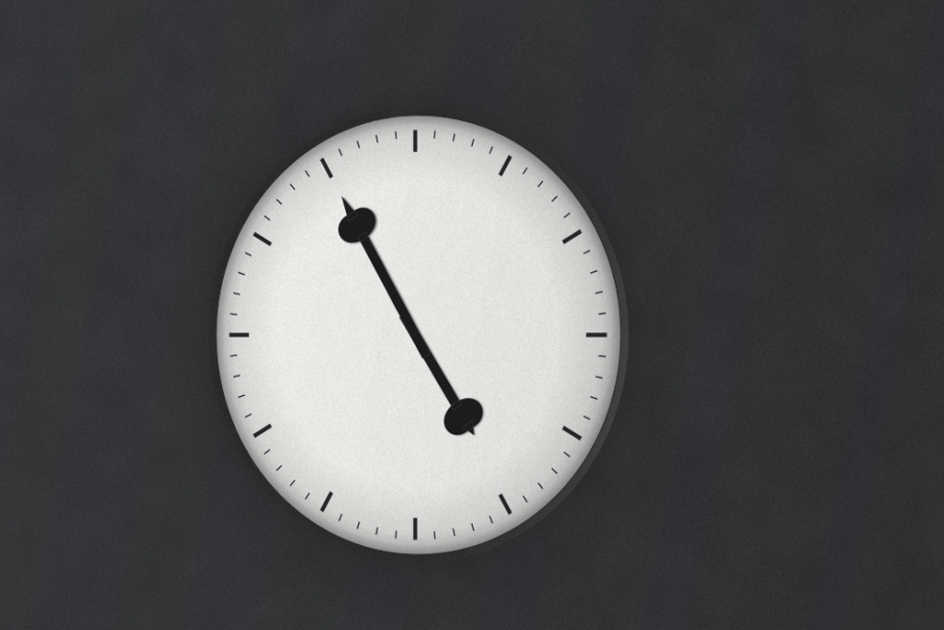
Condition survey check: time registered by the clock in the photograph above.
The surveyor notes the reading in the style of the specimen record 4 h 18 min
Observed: 4 h 55 min
